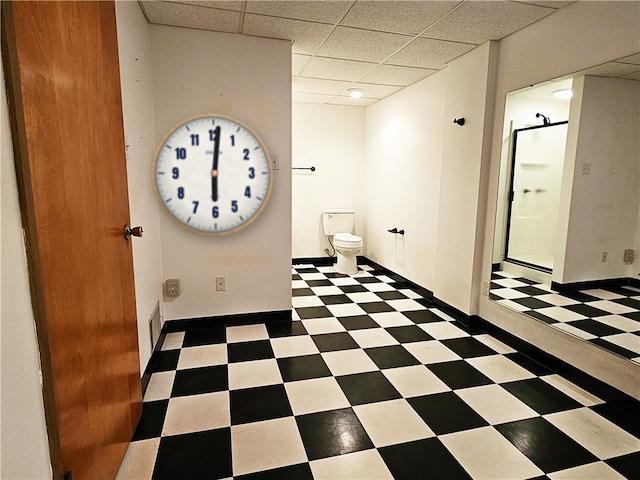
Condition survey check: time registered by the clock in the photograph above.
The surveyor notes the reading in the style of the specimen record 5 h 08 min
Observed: 6 h 01 min
